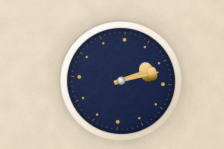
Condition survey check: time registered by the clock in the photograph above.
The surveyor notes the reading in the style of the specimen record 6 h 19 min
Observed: 2 h 12 min
